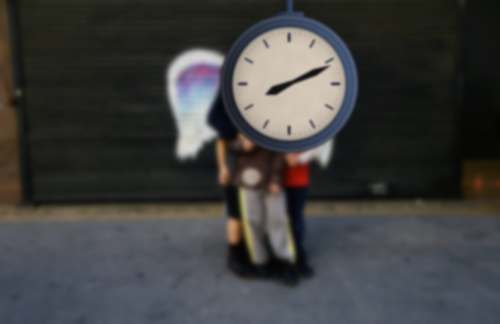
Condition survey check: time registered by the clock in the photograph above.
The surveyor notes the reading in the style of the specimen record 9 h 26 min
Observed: 8 h 11 min
